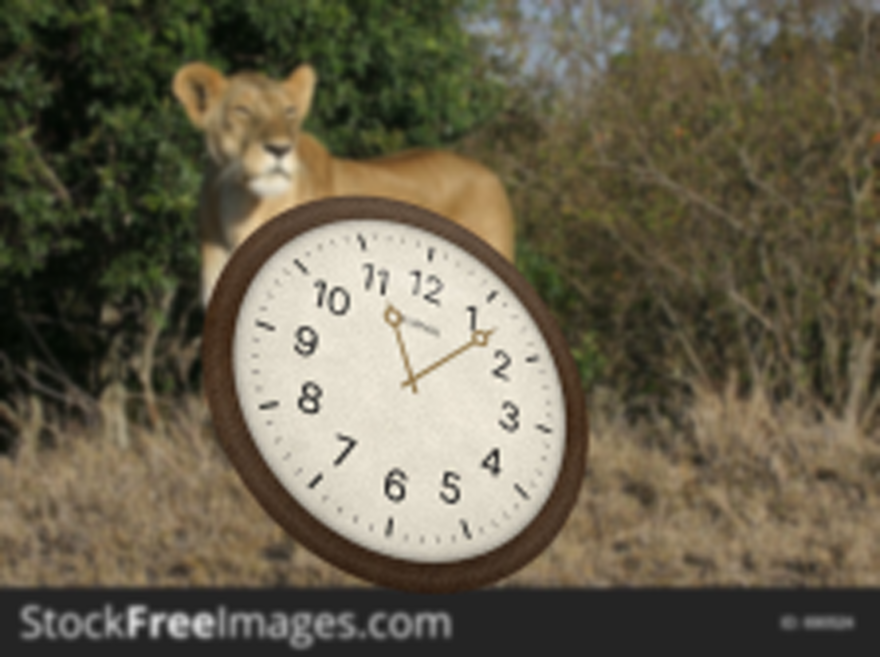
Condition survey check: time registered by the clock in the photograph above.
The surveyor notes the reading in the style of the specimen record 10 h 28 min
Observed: 11 h 07 min
